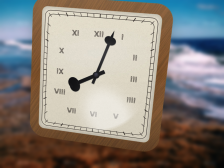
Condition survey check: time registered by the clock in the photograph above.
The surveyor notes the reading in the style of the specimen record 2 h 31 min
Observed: 8 h 03 min
